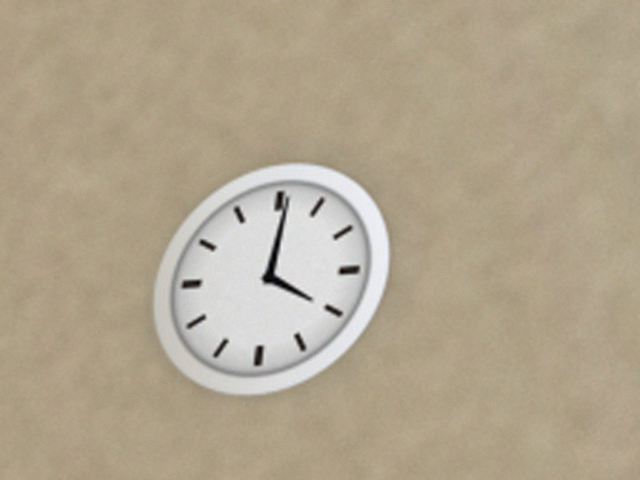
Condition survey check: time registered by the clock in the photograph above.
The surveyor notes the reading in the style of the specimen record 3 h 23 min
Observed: 4 h 01 min
